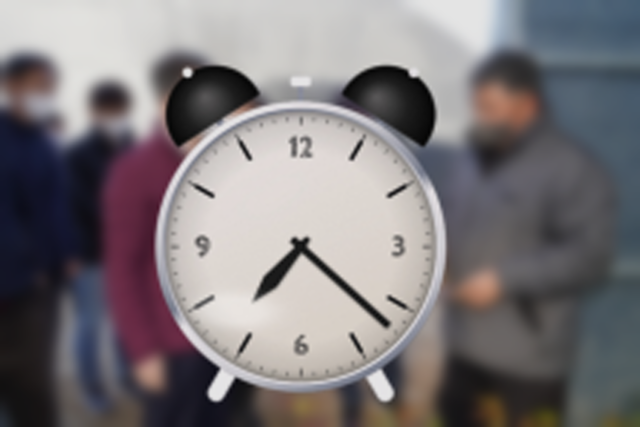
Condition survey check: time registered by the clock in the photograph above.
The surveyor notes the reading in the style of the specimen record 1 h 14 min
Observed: 7 h 22 min
